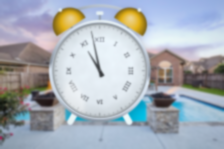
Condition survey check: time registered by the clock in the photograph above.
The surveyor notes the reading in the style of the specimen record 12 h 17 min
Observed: 10 h 58 min
